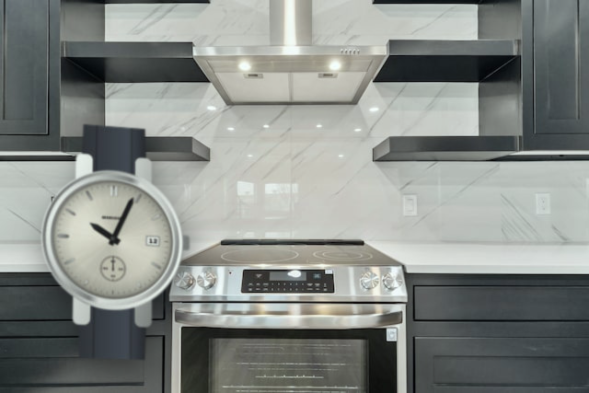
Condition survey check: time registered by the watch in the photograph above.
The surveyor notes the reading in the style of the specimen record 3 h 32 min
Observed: 10 h 04 min
